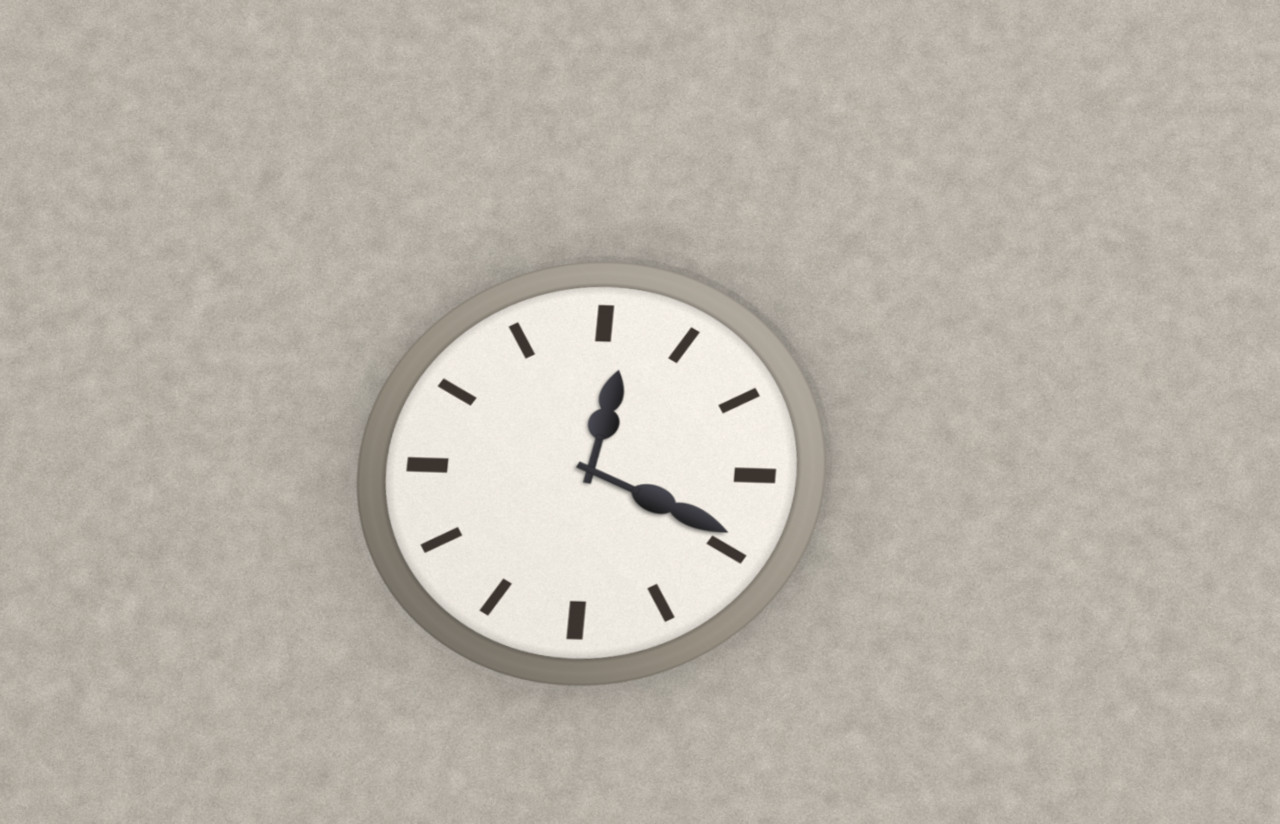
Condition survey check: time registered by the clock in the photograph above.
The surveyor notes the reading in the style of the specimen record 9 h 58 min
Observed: 12 h 19 min
